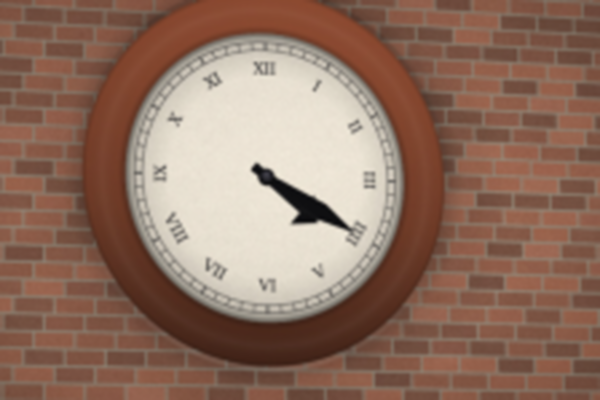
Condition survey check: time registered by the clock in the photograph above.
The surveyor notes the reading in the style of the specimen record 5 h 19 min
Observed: 4 h 20 min
